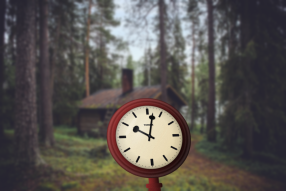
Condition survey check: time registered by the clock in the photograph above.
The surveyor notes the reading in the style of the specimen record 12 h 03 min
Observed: 10 h 02 min
